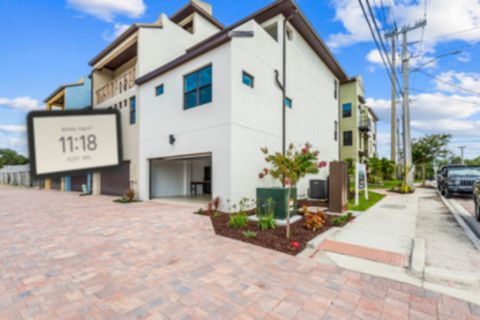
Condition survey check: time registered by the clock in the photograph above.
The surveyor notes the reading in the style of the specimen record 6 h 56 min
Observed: 11 h 18 min
